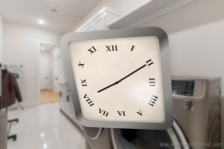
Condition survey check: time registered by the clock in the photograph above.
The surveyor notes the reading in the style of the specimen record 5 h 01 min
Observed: 8 h 10 min
